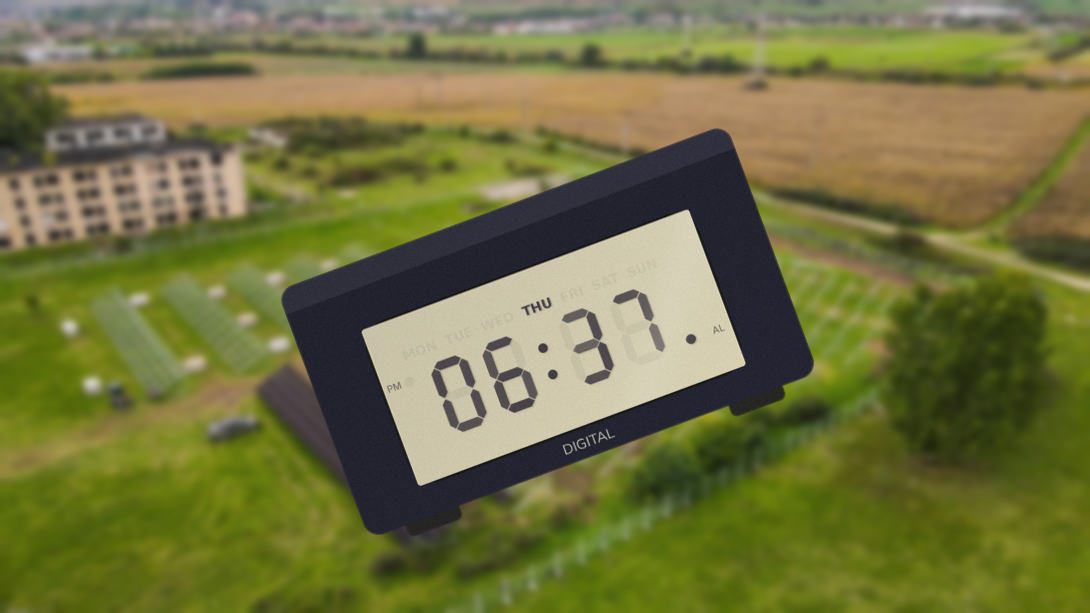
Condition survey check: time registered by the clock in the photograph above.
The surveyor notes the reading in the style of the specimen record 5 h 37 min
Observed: 6 h 37 min
